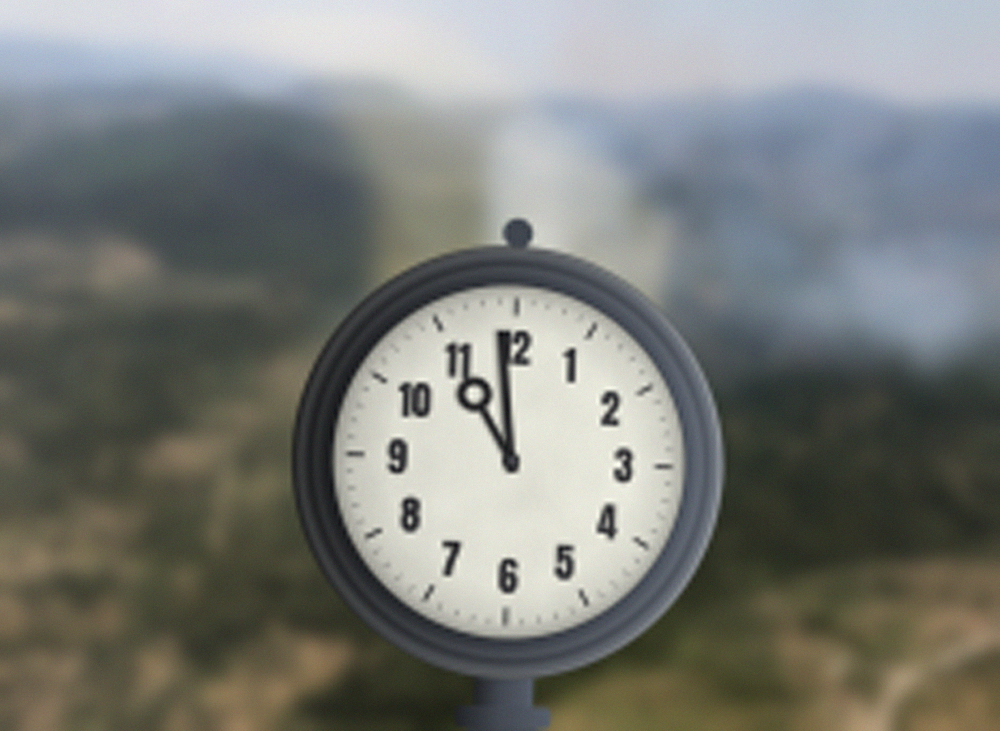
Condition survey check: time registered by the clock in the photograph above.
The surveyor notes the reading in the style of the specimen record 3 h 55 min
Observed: 10 h 59 min
